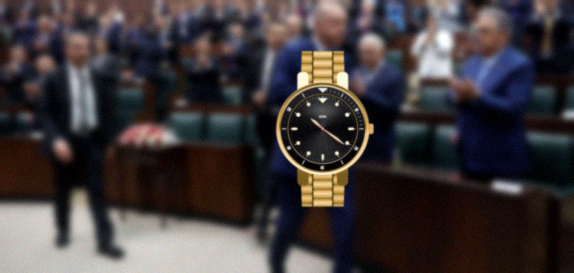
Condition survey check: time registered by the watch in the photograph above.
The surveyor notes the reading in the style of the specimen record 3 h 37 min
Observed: 10 h 21 min
